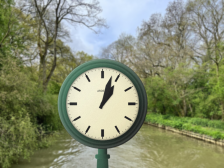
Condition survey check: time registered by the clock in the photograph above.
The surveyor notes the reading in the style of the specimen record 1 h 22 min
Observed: 1 h 03 min
